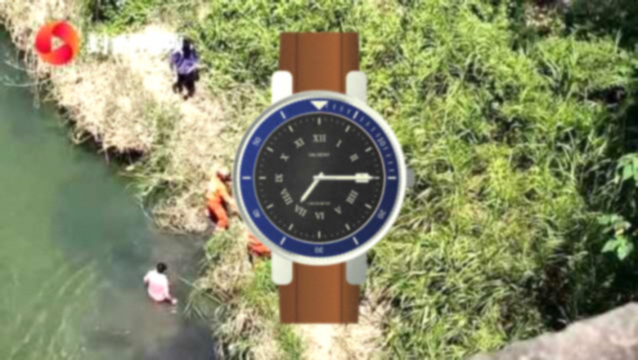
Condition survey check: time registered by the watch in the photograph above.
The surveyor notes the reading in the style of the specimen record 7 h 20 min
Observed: 7 h 15 min
